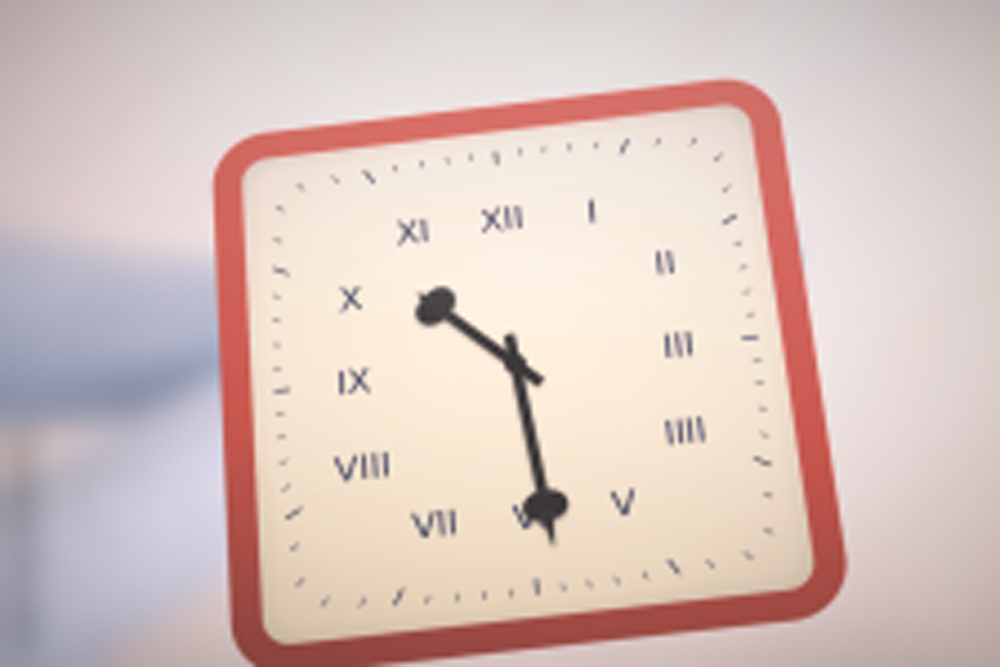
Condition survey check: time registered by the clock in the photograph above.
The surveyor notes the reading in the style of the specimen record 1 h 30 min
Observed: 10 h 29 min
